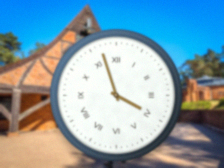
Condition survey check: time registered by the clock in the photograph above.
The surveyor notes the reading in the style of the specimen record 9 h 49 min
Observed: 3 h 57 min
